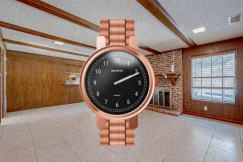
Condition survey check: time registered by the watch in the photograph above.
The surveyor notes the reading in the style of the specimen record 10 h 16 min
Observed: 2 h 11 min
